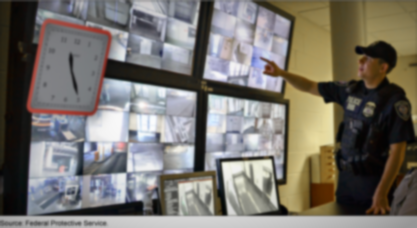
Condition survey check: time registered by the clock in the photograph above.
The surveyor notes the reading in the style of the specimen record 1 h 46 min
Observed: 11 h 25 min
